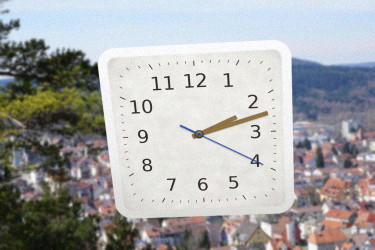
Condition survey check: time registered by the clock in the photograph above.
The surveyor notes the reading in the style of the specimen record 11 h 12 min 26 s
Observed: 2 h 12 min 20 s
